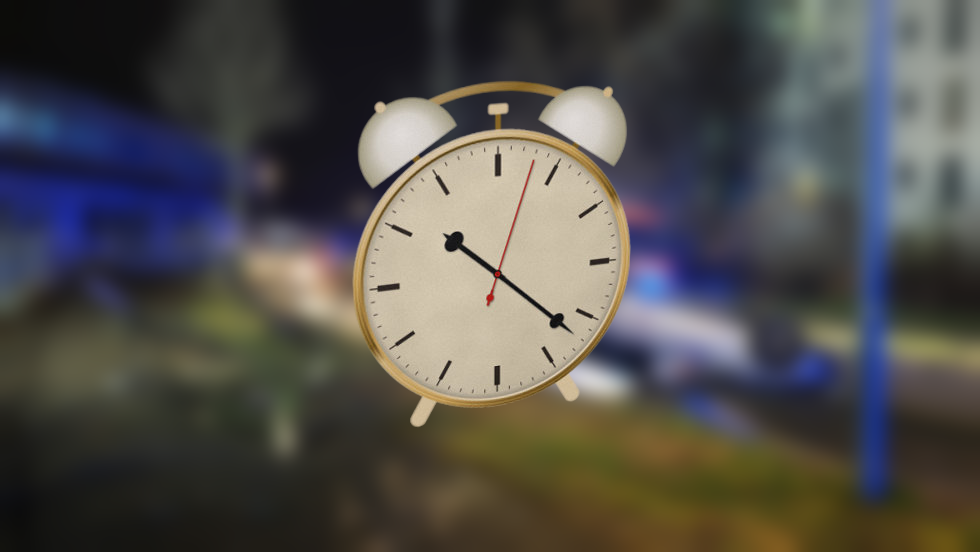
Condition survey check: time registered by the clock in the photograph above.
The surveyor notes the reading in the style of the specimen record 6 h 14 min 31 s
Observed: 10 h 22 min 03 s
